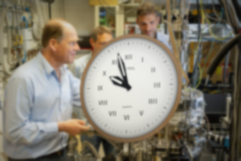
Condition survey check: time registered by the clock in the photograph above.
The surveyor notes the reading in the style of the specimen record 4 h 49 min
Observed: 9 h 57 min
